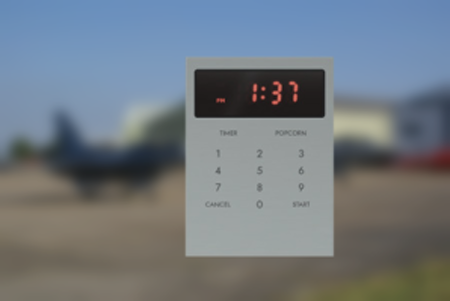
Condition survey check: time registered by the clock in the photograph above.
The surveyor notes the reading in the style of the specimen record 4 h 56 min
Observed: 1 h 37 min
